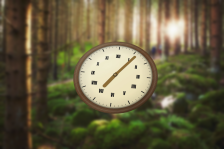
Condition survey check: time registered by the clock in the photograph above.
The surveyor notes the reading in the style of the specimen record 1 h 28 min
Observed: 7 h 06 min
